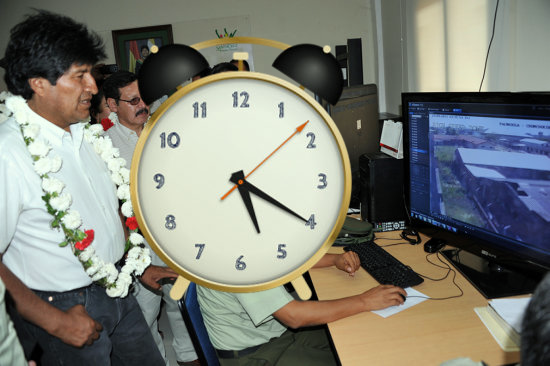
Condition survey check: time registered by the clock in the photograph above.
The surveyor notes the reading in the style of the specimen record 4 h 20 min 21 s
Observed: 5 h 20 min 08 s
